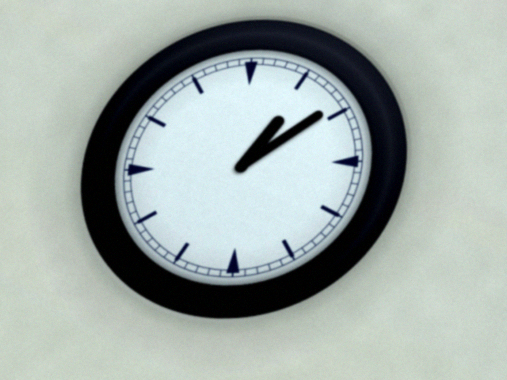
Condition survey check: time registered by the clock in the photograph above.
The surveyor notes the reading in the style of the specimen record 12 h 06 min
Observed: 1 h 09 min
